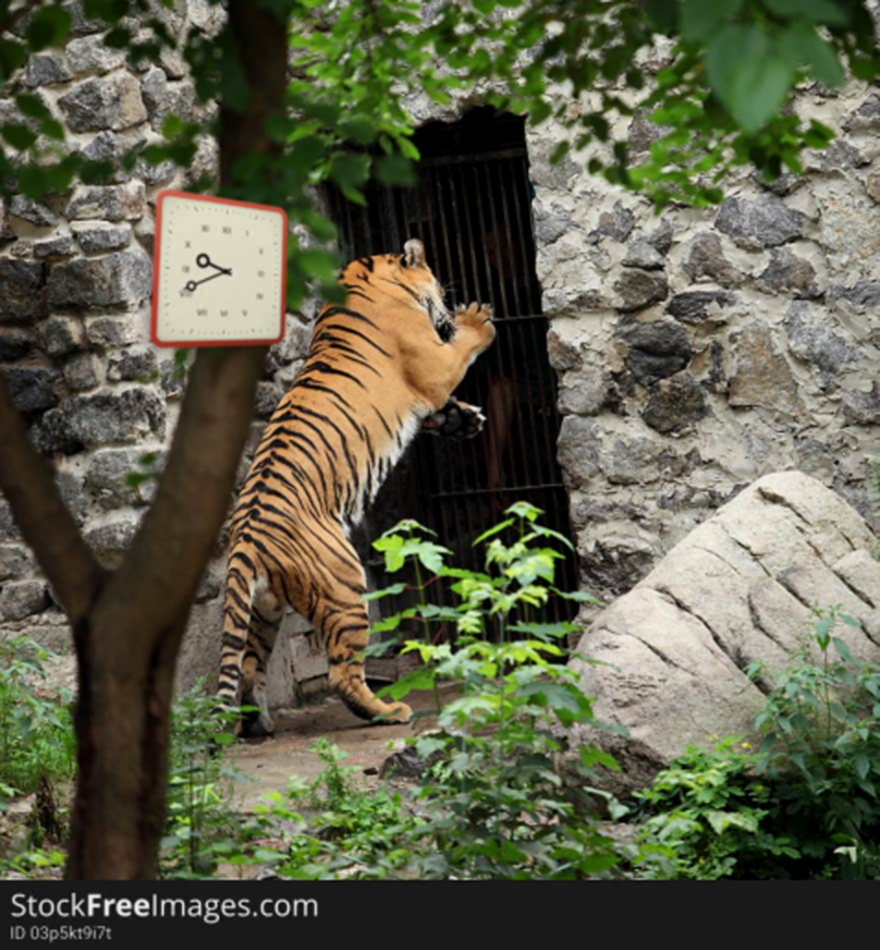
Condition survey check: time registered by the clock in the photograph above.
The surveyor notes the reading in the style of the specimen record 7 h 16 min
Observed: 9 h 41 min
